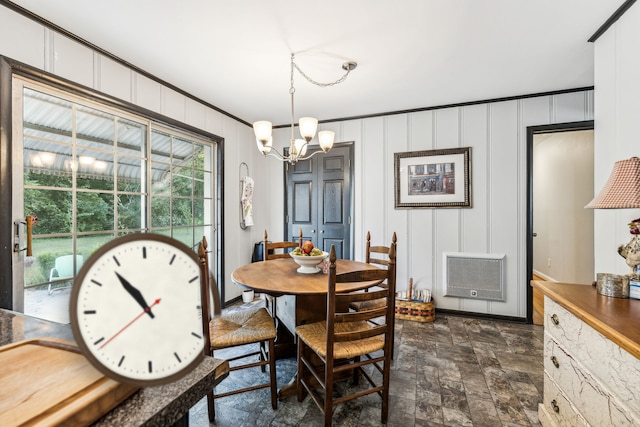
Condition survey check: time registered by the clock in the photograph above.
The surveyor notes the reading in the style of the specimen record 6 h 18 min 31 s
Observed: 10 h 53 min 39 s
